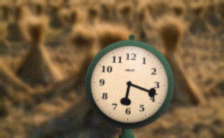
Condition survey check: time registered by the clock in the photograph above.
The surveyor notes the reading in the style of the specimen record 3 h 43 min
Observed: 6 h 18 min
